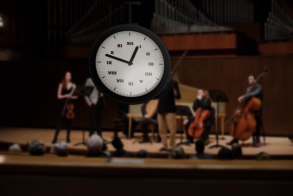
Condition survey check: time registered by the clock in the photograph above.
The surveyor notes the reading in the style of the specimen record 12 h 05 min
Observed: 12 h 48 min
